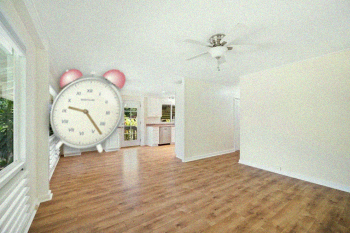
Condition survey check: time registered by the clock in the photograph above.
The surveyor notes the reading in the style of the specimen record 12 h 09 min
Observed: 9 h 23 min
